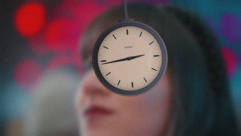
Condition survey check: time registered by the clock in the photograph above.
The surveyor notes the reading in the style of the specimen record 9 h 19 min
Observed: 2 h 44 min
